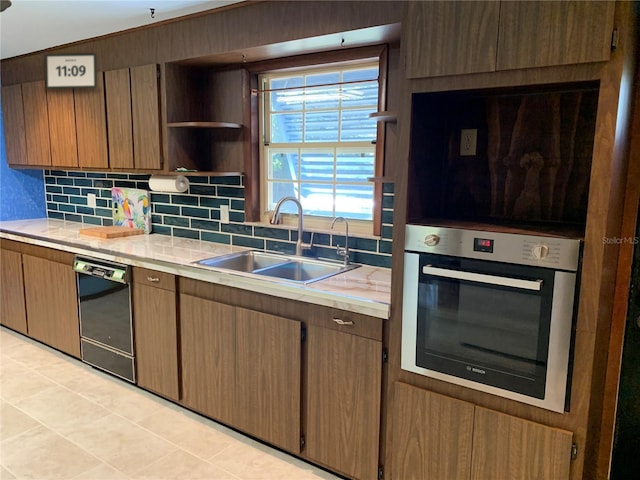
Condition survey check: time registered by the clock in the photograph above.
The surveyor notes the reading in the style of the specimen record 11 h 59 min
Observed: 11 h 09 min
